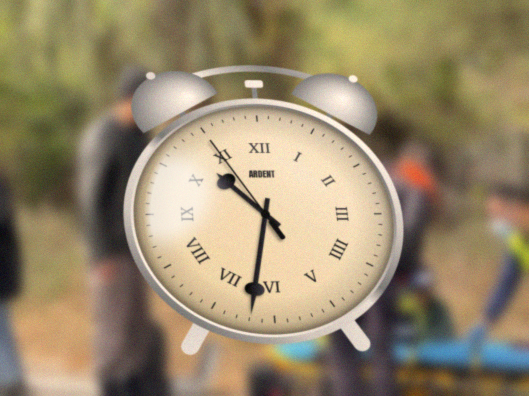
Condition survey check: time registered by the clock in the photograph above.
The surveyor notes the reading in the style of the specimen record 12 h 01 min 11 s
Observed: 10 h 31 min 55 s
